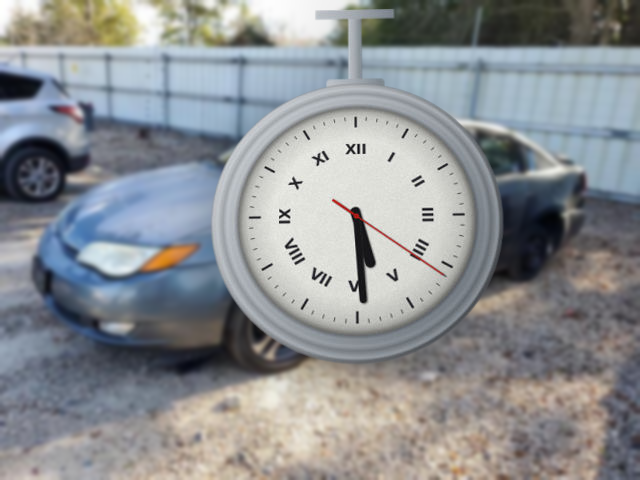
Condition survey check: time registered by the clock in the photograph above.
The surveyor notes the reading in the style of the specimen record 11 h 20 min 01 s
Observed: 5 h 29 min 21 s
